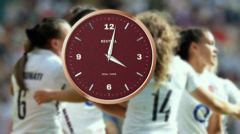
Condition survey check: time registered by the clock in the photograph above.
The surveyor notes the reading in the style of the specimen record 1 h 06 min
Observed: 4 h 02 min
